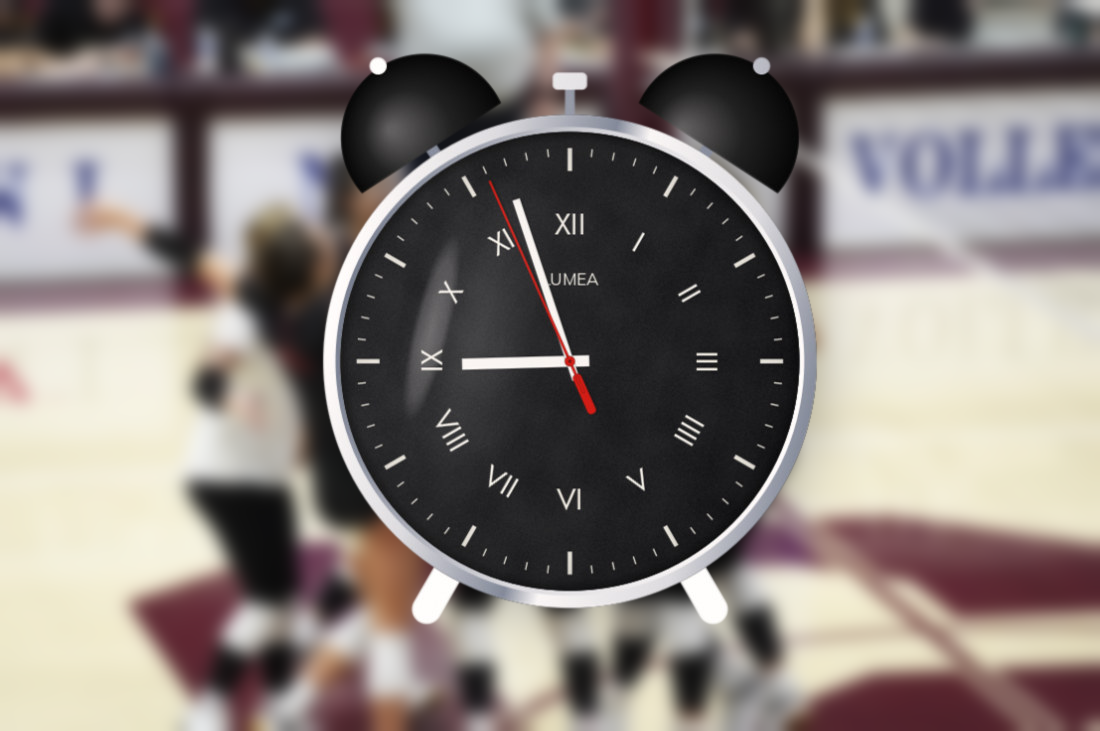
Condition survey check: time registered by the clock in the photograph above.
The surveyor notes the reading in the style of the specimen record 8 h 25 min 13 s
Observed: 8 h 56 min 56 s
